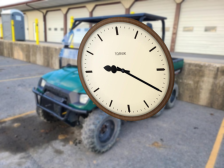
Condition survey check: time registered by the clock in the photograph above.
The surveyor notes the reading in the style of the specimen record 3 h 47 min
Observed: 9 h 20 min
